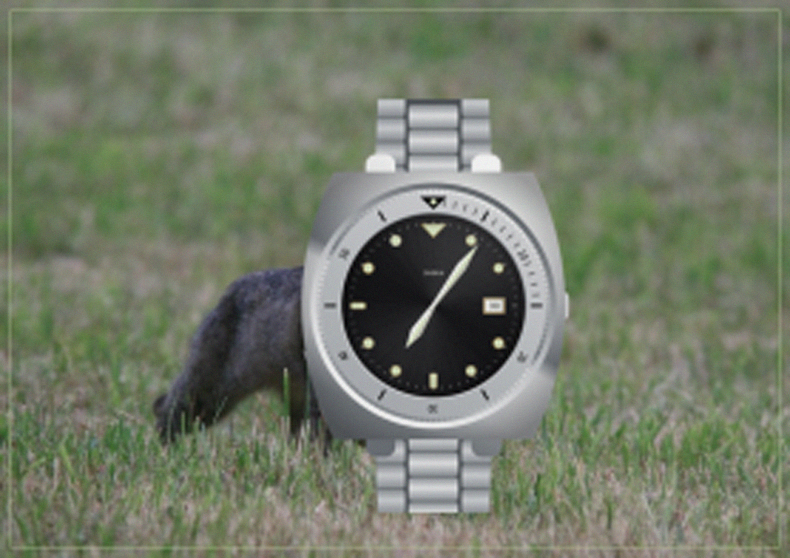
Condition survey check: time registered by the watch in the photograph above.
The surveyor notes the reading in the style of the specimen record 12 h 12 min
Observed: 7 h 06 min
